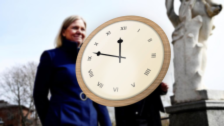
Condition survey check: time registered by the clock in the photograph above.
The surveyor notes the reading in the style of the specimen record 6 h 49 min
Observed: 11 h 47 min
